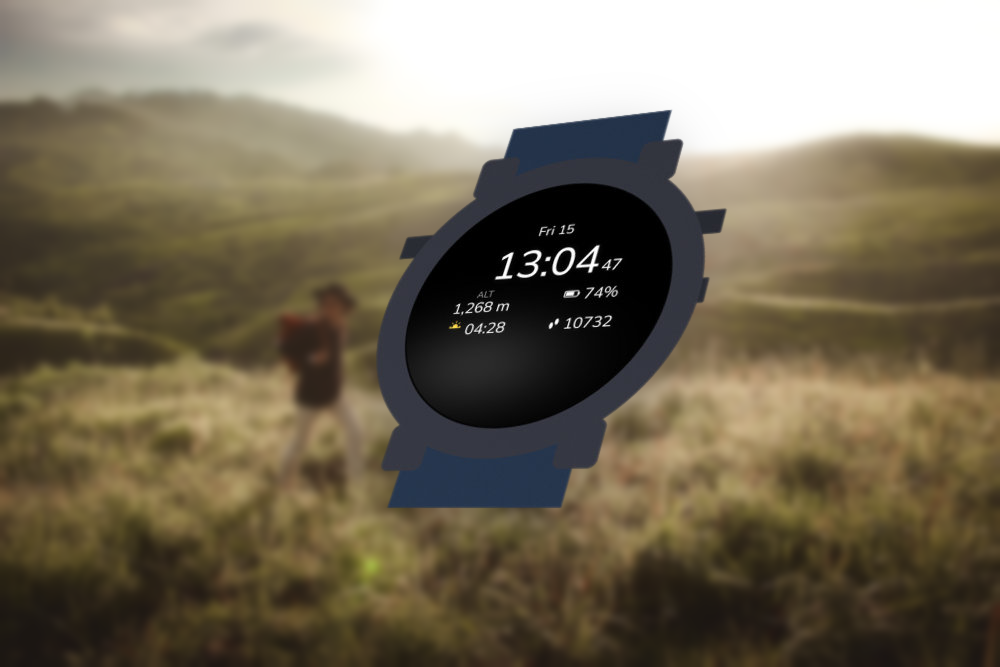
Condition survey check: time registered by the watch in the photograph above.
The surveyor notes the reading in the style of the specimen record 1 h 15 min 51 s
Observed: 13 h 04 min 47 s
